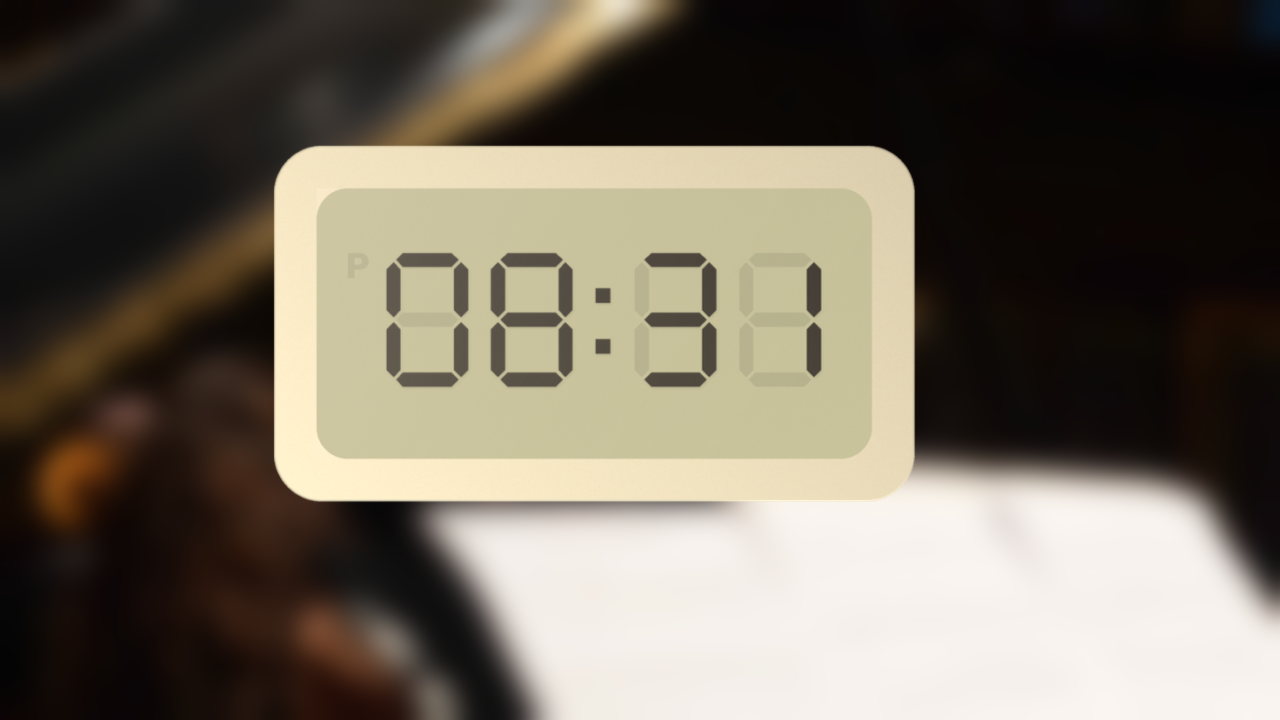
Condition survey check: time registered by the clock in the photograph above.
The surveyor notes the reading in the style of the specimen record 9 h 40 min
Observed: 8 h 31 min
